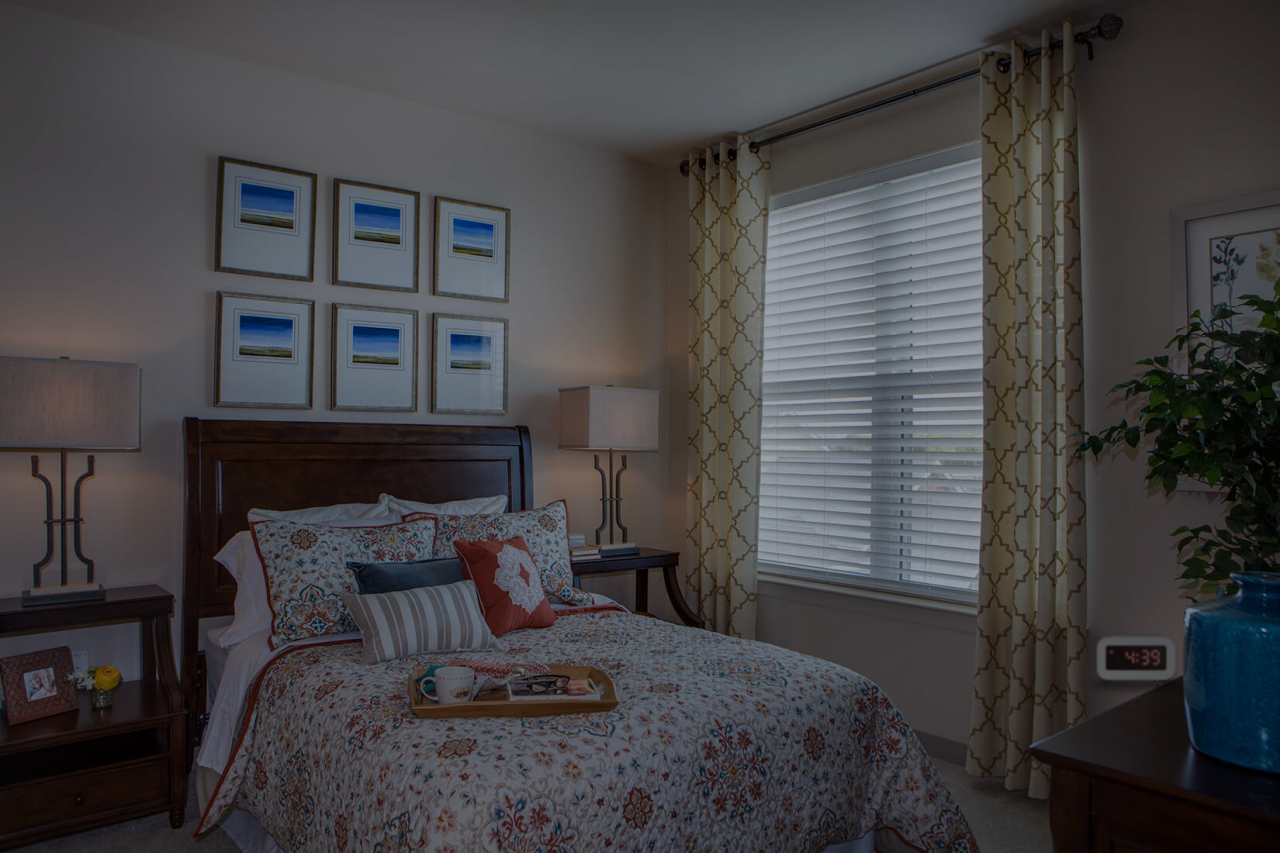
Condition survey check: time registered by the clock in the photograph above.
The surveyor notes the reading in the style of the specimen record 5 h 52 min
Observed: 4 h 39 min
